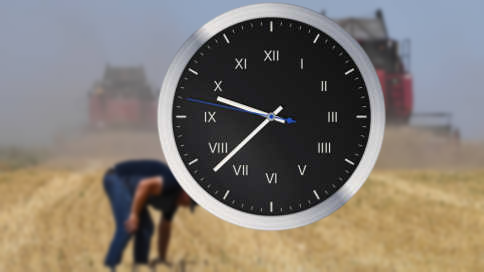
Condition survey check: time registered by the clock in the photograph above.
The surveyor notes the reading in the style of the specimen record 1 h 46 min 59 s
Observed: 9 h 37 min 47 s
